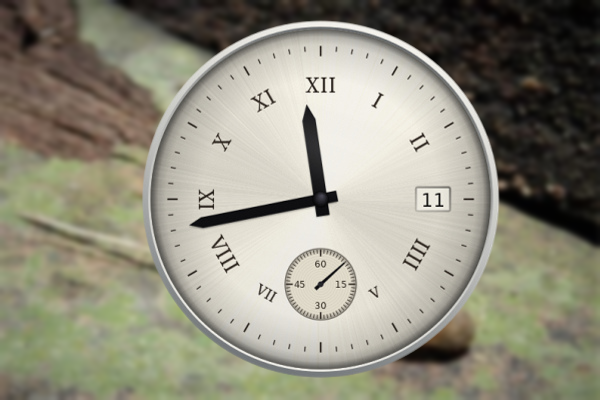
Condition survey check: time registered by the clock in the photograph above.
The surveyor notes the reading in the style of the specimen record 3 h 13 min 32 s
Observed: 11 h 43 min 08 s
